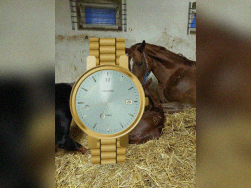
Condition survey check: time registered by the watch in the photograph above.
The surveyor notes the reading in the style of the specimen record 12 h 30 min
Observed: 6 h 43 min
